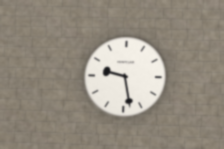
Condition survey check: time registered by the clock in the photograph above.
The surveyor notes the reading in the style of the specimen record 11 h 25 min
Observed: 9 h 28 min
